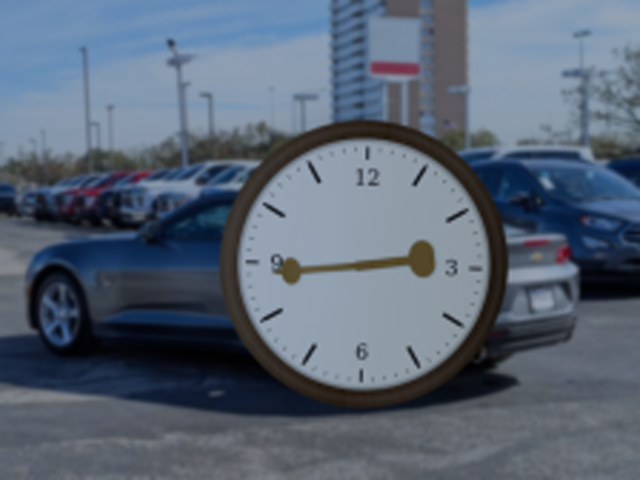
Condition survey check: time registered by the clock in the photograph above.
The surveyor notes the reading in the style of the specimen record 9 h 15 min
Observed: 2 h 44 min
